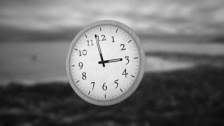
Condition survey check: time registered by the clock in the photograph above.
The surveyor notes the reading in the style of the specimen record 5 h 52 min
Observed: 2 h 58 min
